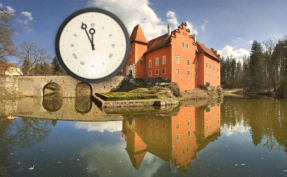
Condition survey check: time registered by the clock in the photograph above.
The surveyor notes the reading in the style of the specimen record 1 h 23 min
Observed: 11 h 56 min
